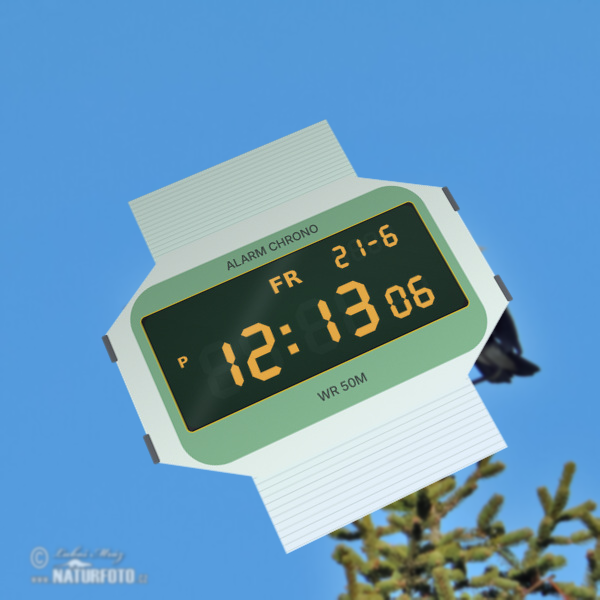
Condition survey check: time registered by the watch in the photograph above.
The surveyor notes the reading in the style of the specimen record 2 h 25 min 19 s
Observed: 12 h 13 min 06 s
